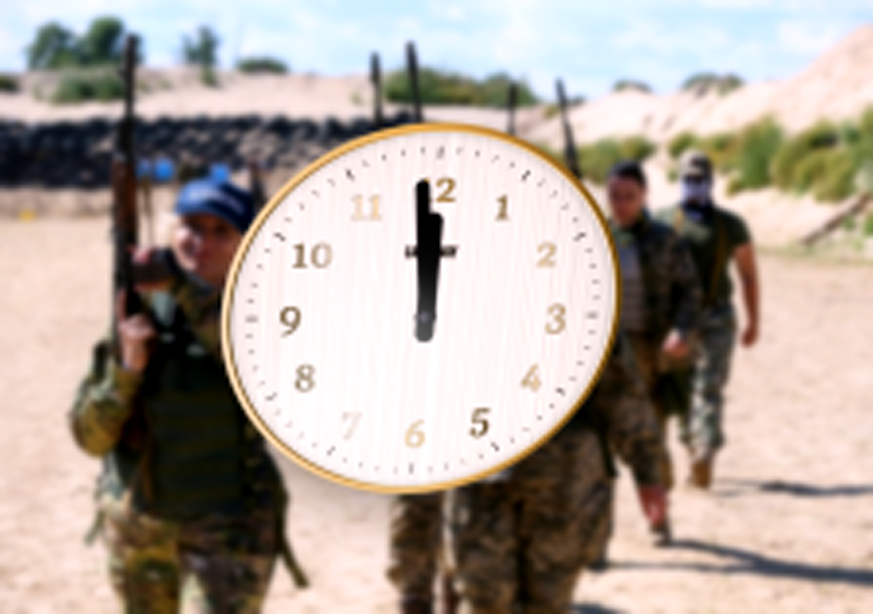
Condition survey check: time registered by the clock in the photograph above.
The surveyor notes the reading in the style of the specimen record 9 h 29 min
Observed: 11 h 59 min
